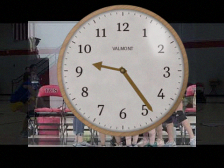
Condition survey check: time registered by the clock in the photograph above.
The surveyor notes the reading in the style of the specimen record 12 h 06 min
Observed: 9 h 24 min
